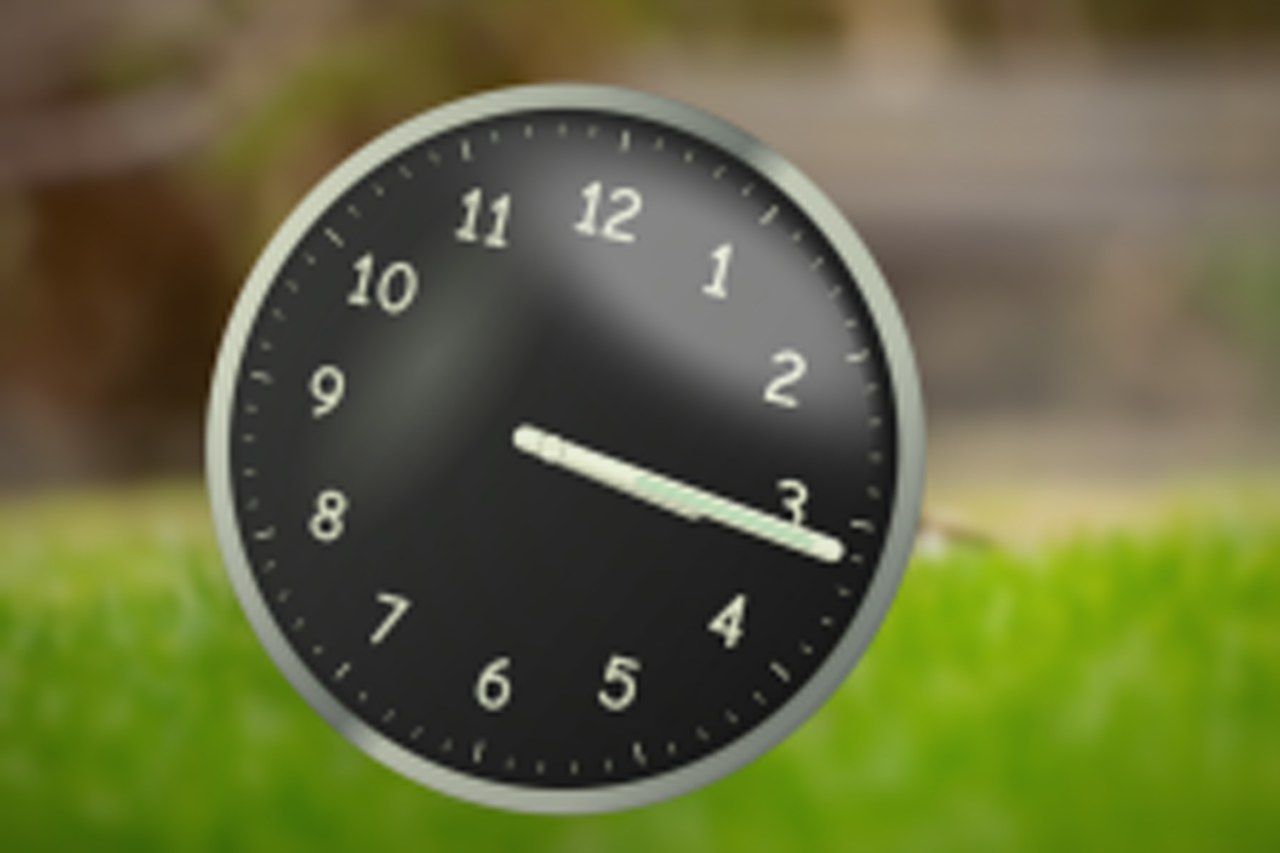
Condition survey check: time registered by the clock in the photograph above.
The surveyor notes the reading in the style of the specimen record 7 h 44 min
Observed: 3 h 16 min
